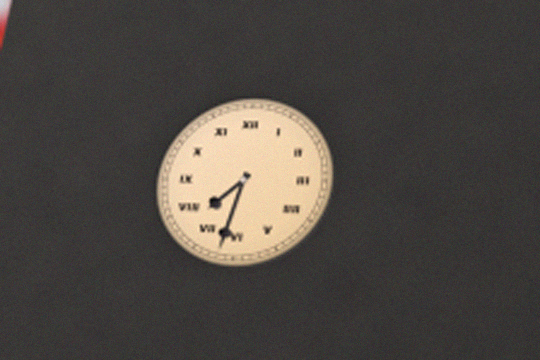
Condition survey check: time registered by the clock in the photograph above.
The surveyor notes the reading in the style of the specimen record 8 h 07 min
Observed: 7 h 32 min
